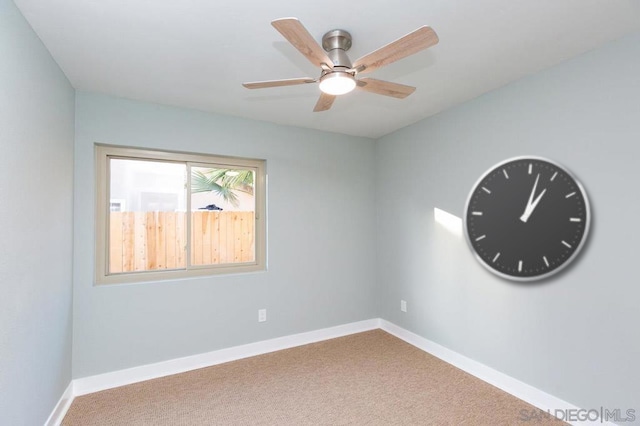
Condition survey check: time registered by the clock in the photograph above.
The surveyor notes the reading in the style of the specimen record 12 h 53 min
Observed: 1 h 02 min
